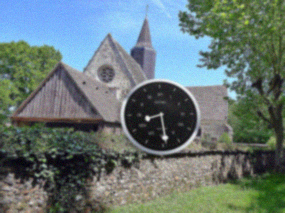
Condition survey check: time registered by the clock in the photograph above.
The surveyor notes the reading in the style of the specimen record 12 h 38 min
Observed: 8 h 29 min
